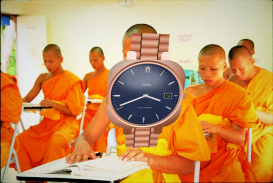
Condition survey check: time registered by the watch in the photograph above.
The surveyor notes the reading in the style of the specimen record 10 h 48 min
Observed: 3 h 41 min
